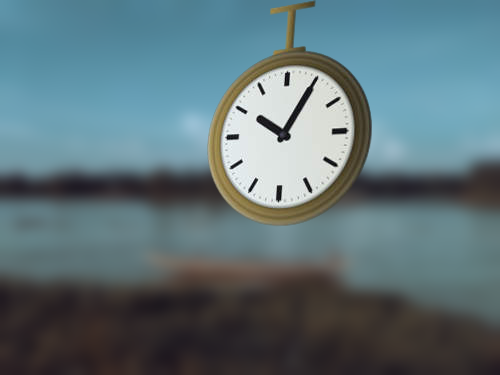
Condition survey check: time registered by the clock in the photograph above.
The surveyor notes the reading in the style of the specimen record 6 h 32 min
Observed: 10 h 05 min
